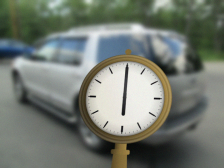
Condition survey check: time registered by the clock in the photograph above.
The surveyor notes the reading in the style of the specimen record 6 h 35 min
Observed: 6 h 00 min
